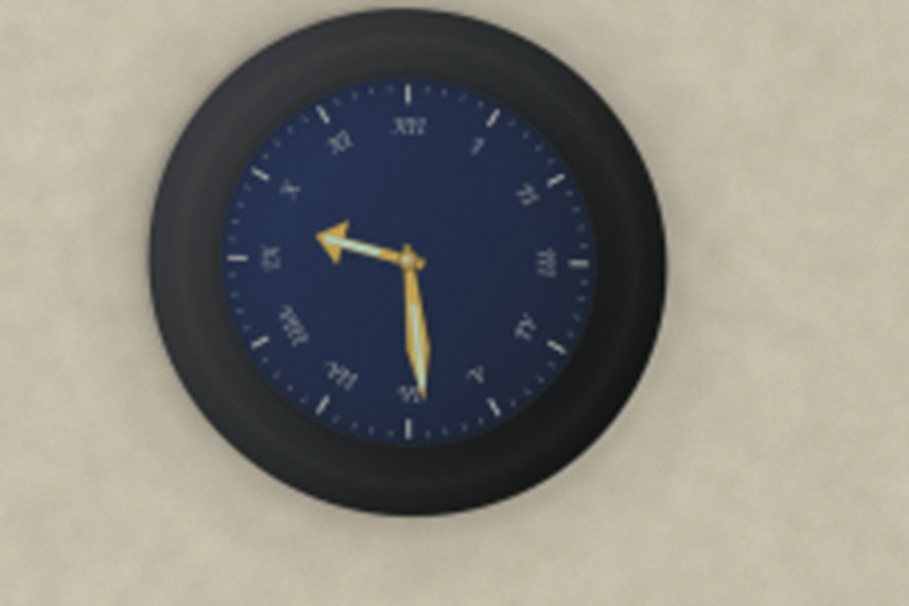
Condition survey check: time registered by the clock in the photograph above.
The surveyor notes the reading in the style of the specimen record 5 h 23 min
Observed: 9 h 29 min
